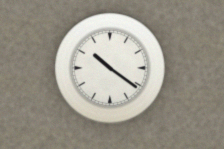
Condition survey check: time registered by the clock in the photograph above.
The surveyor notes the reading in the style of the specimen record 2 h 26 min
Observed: 10 h 21 min
